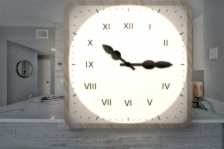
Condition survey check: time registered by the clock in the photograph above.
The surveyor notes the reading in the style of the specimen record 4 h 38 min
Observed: 10 h 15 min
